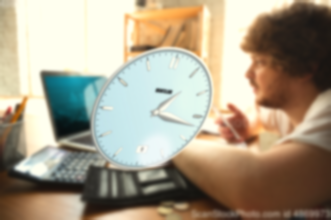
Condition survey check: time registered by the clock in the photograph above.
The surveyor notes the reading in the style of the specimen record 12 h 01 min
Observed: 1 h 17 min
